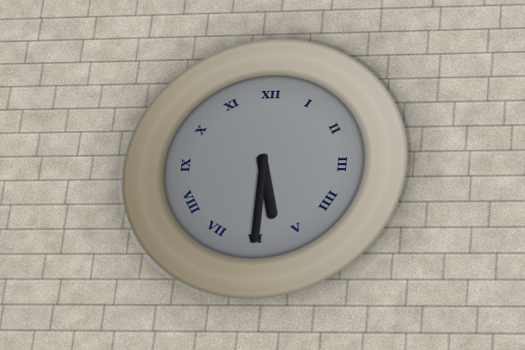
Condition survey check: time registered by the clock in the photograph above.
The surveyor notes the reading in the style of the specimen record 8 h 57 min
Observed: 5 h 30 min
